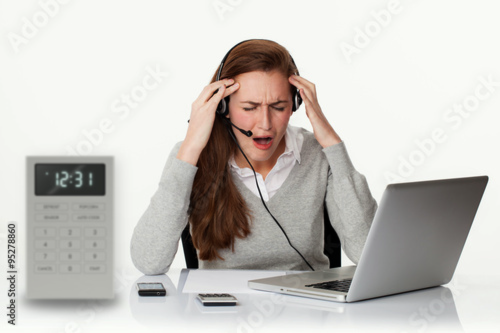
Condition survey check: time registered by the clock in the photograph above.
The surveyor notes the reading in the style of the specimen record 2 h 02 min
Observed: 12 h 31 min
